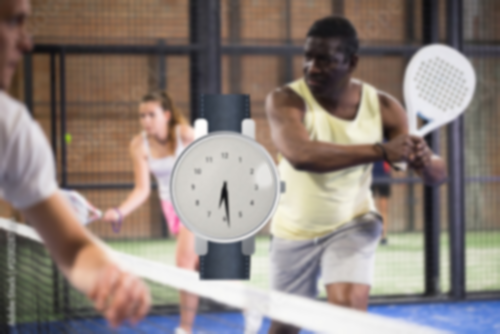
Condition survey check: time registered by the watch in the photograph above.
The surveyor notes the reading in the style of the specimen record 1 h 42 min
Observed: 6 h 29 min
